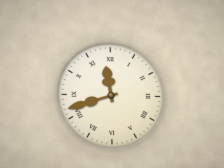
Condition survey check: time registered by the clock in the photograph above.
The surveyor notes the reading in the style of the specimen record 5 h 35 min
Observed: 11 h 42 min
